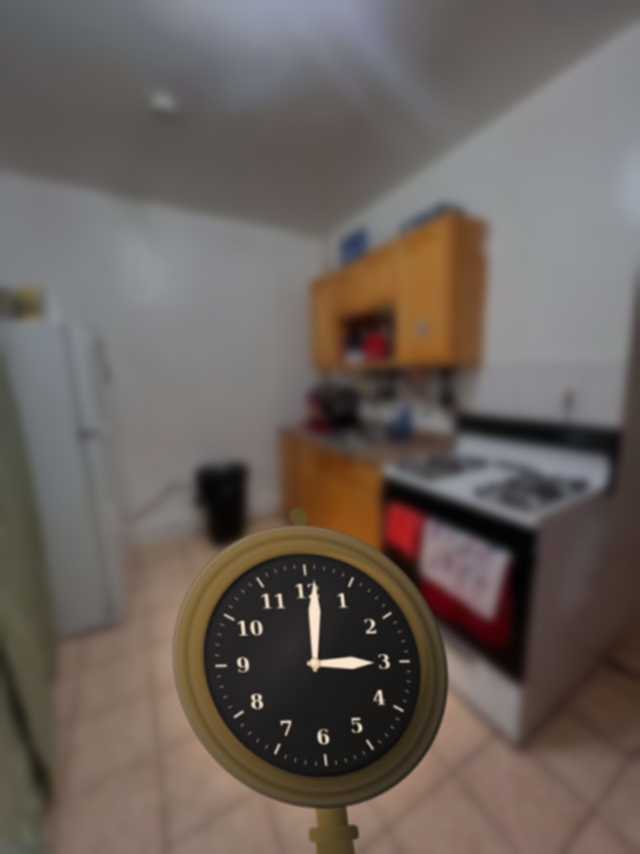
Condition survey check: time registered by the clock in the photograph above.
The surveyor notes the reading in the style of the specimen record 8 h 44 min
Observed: 3 h 01 min
